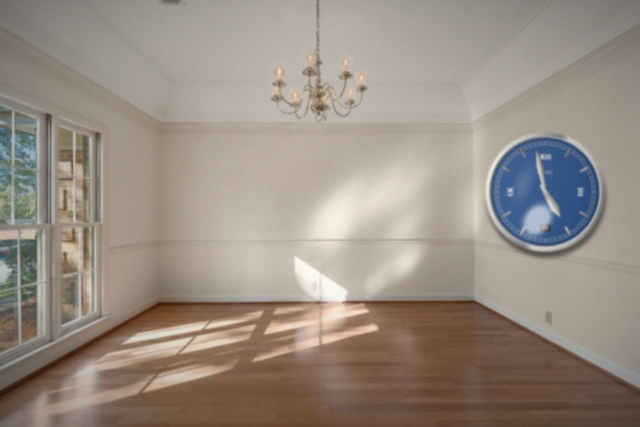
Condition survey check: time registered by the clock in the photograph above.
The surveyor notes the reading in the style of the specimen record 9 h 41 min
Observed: 4 h 58 min
